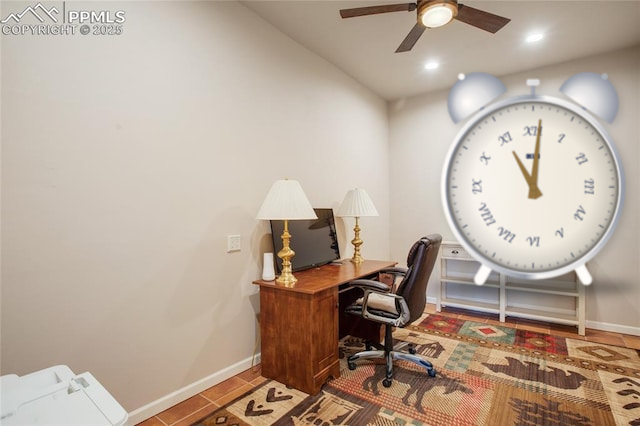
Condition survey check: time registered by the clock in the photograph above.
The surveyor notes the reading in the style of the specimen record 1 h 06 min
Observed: 11 h 01 min
